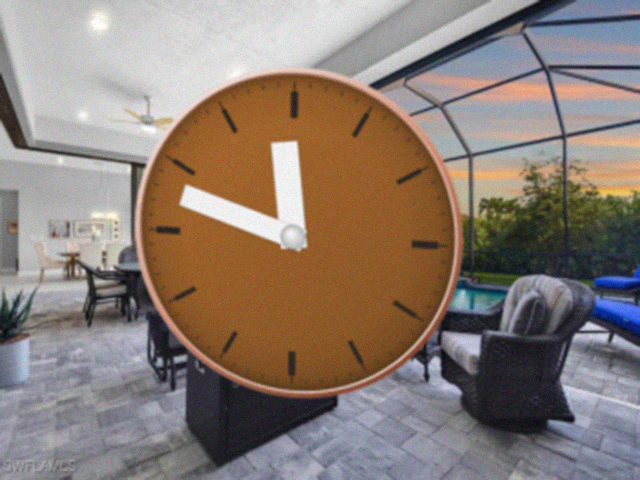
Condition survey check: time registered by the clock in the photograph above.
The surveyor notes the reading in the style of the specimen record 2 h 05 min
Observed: 11 h 48 min
